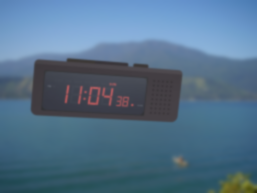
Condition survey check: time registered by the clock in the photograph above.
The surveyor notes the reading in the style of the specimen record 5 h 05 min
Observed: 11 h 04 min
